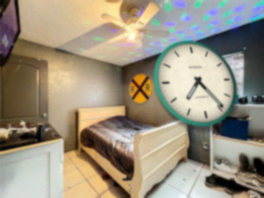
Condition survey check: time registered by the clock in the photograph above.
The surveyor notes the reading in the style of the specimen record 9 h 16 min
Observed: 7 h 24 min
